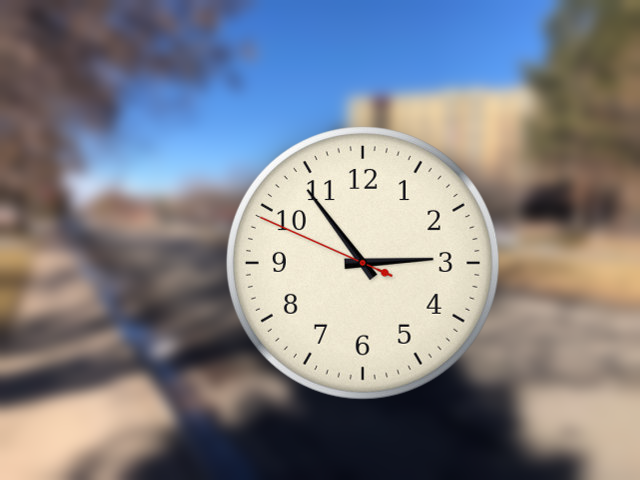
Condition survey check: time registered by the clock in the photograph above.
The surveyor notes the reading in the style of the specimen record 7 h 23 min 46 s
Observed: 2 h 53 min 49 s
